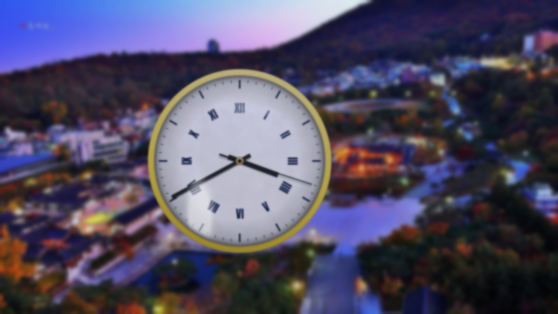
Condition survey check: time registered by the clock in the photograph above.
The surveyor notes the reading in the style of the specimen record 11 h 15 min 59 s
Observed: 3 h 40 min 18 s
